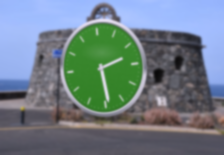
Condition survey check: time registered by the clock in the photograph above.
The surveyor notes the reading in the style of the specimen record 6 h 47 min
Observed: 2 h 29 min
